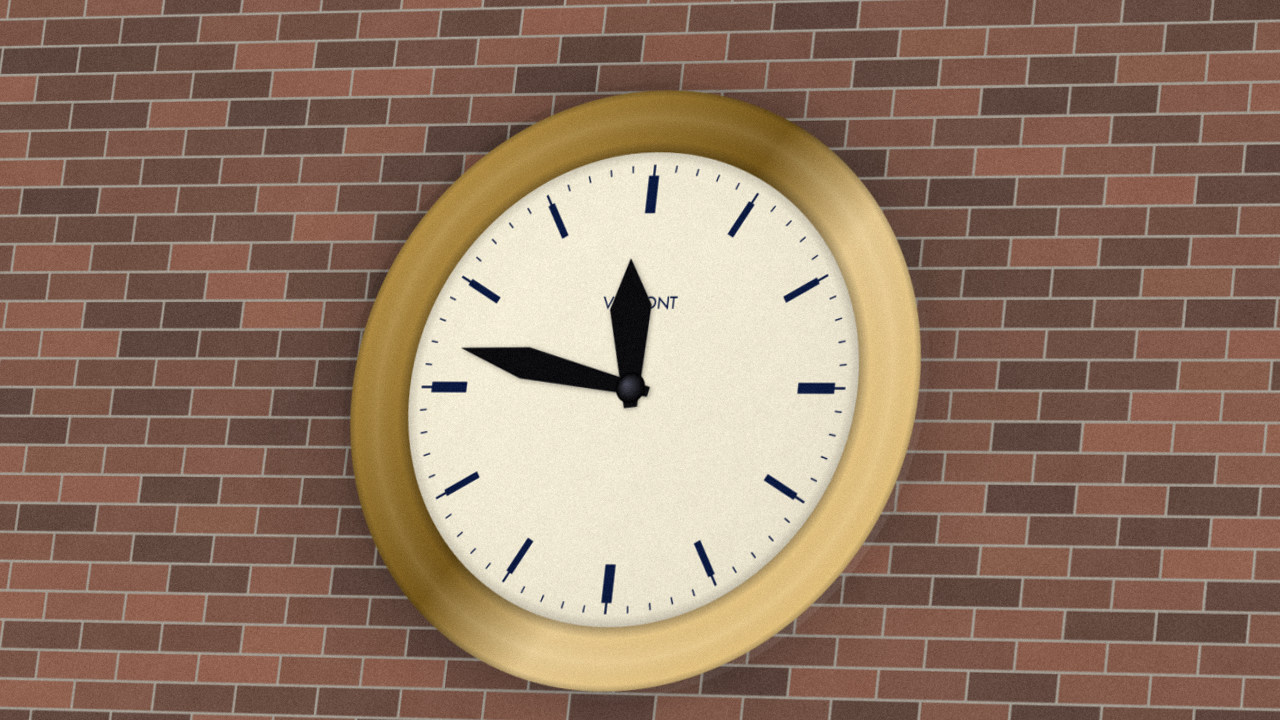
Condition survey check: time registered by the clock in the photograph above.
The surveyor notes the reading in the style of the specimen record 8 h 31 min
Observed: 11 h 47 min
